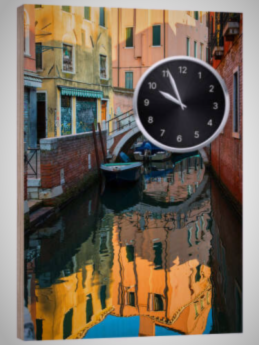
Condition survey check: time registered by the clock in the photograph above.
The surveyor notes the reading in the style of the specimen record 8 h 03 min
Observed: 9 h 56 min
